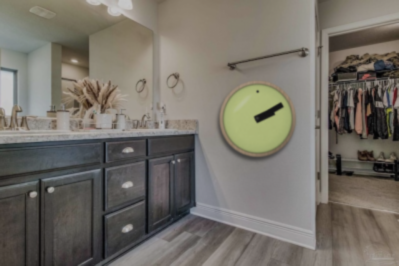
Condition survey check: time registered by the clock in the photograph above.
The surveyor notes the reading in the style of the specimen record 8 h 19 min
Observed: 2 h 10 min
